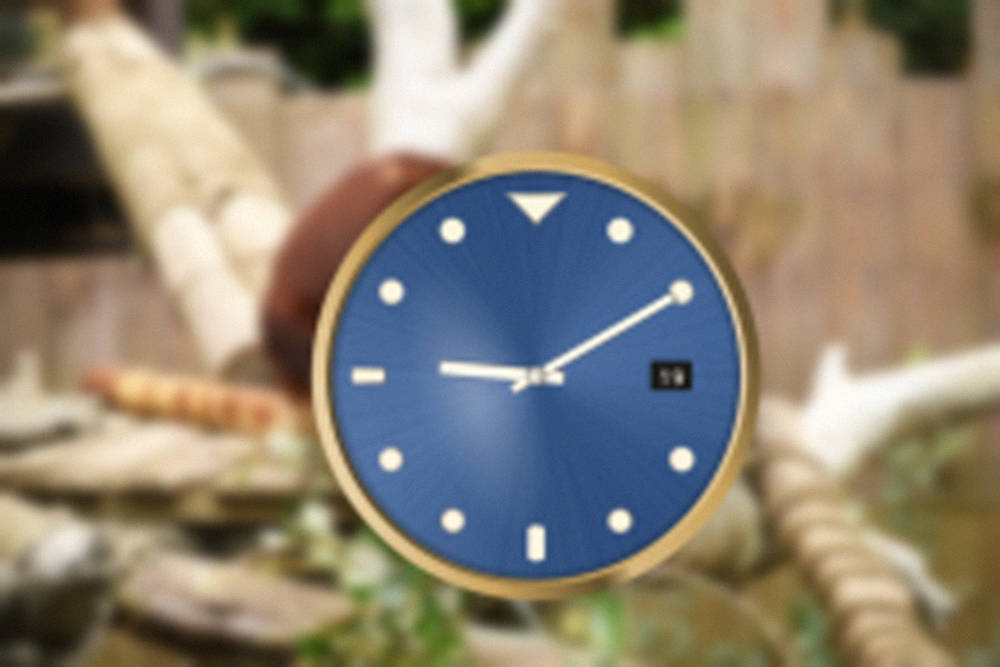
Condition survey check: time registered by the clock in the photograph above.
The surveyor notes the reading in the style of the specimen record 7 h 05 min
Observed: 9 h 10 min
